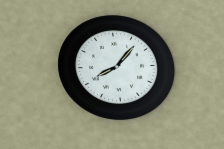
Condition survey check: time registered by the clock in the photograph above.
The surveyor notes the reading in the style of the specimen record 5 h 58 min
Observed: 8 h 07 min
